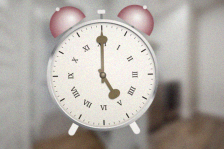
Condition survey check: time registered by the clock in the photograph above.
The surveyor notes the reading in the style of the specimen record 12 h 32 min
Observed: 5 h 00 min
